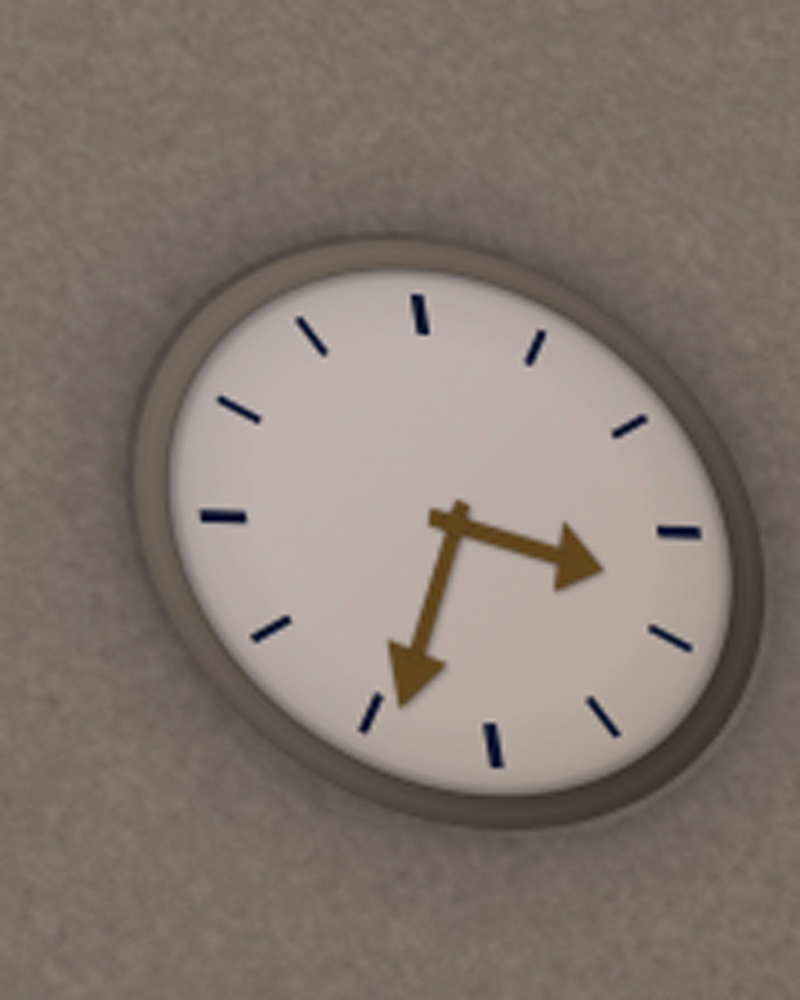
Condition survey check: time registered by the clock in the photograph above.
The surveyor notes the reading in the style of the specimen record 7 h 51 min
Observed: 3 h 34 min
